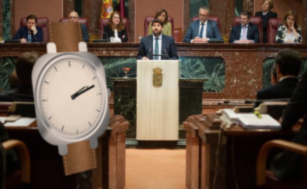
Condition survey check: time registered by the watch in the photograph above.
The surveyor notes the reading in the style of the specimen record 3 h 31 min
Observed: 2 h 12 min
